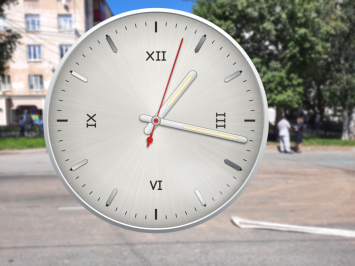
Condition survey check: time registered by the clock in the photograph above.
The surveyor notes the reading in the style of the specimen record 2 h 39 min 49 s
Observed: 1 h 17 min 03 s
